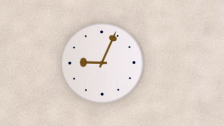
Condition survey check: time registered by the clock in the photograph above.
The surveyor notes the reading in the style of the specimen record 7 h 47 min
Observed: 9 h 04 min
